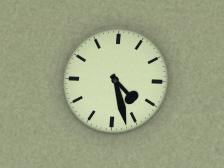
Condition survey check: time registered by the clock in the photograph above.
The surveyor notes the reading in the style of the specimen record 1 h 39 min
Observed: 4 h 27 min
